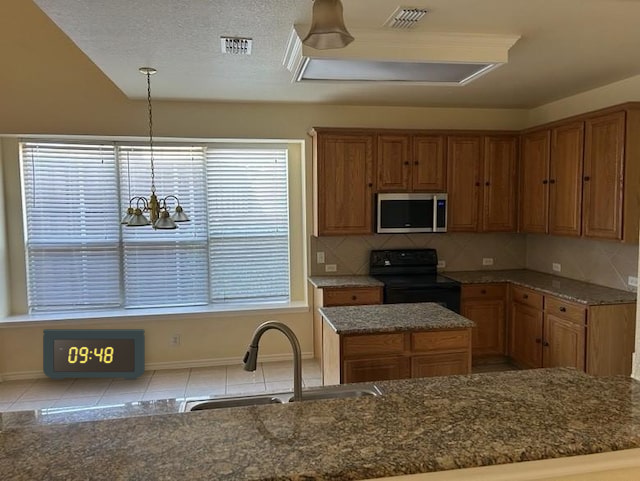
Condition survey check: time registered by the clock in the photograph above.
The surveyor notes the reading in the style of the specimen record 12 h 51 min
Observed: 9 h 48 min
